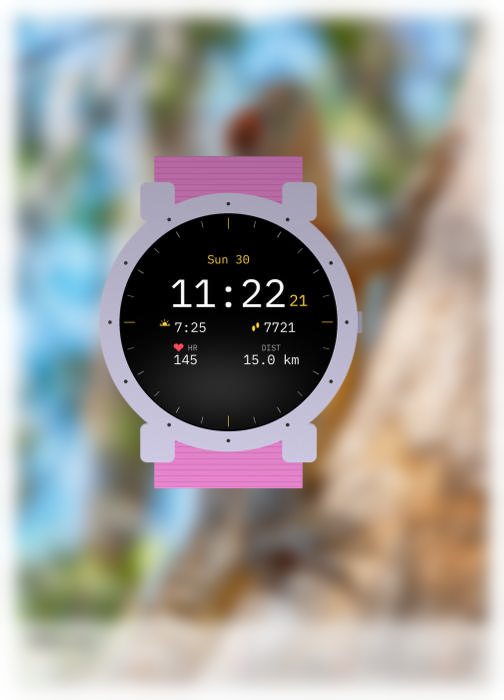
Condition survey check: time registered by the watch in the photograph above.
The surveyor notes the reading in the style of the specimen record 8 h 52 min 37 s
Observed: 11 h 22 min 21 s
